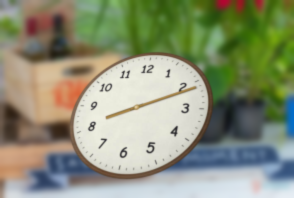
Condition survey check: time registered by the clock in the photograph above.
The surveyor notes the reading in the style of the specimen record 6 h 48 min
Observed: 8 h 11 min
